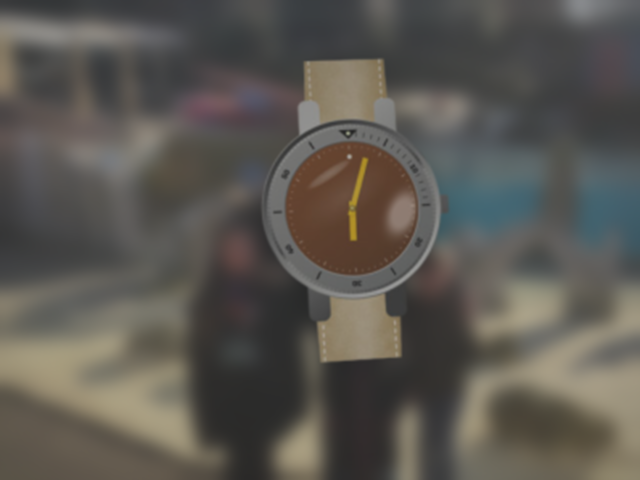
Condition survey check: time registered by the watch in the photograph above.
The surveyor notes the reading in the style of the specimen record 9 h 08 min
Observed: 6 h 03 min
